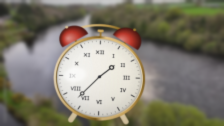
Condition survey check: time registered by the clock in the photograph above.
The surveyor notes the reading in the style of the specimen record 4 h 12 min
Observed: 1 h 37 min
